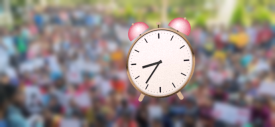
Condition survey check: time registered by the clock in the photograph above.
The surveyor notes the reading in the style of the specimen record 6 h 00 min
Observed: 8 h 36 min
